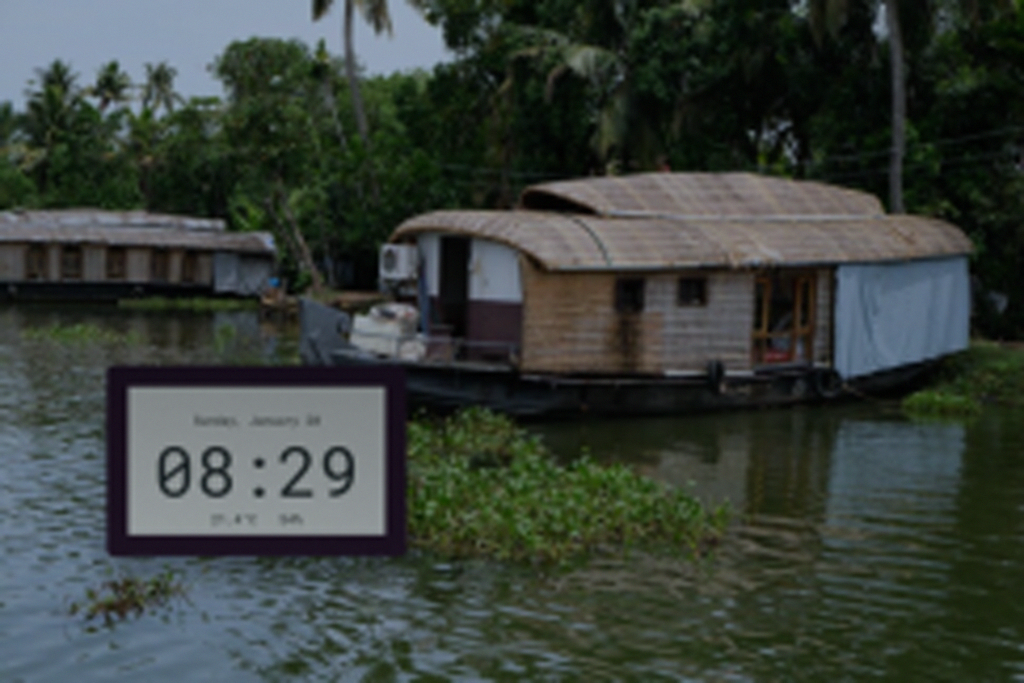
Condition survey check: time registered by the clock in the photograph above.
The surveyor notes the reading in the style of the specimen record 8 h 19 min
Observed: 8 h 29 min
